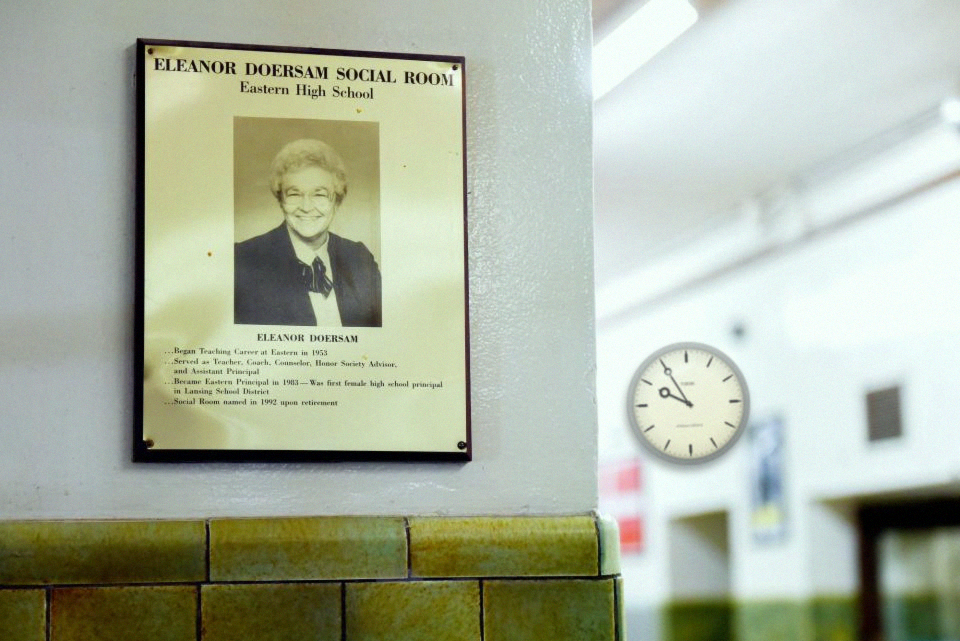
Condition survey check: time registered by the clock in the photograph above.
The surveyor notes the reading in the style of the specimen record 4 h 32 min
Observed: 9 h 55 min
